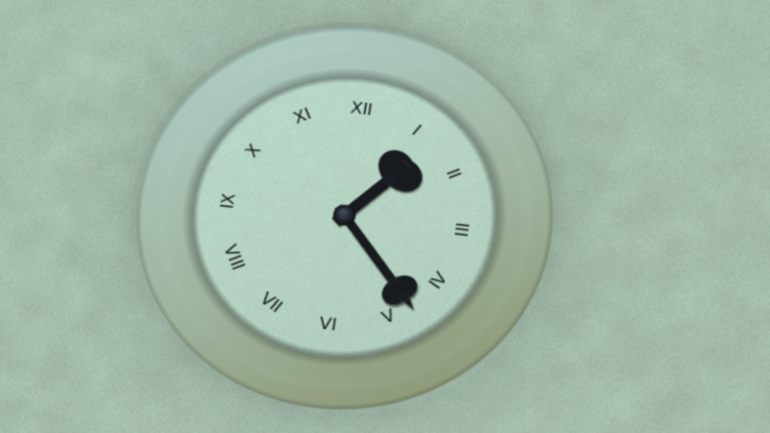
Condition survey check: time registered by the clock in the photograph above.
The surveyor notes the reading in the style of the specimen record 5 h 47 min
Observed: 1 h 23 min
